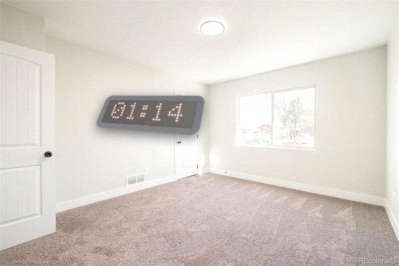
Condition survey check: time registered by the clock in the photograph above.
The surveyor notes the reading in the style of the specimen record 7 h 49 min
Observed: 1 h 14 min
